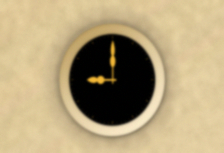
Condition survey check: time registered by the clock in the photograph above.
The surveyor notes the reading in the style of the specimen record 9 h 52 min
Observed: 9 h 00 min
